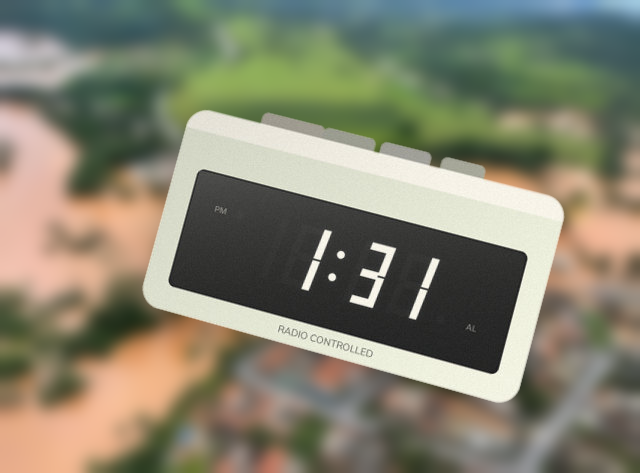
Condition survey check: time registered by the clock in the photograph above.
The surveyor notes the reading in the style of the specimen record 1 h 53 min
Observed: 1 h 31 min
